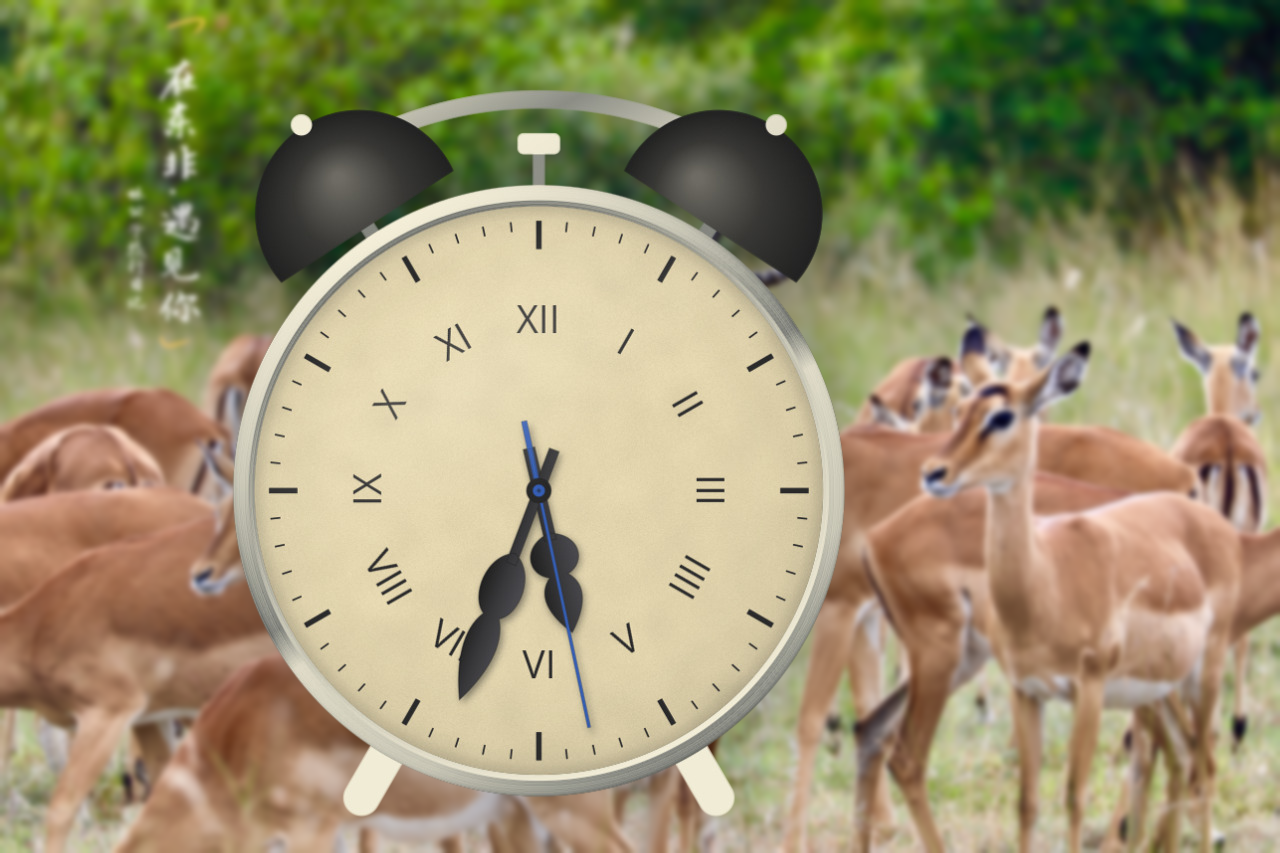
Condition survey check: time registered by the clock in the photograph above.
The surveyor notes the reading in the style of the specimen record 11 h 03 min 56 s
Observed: 5 h 33 min 28 s
